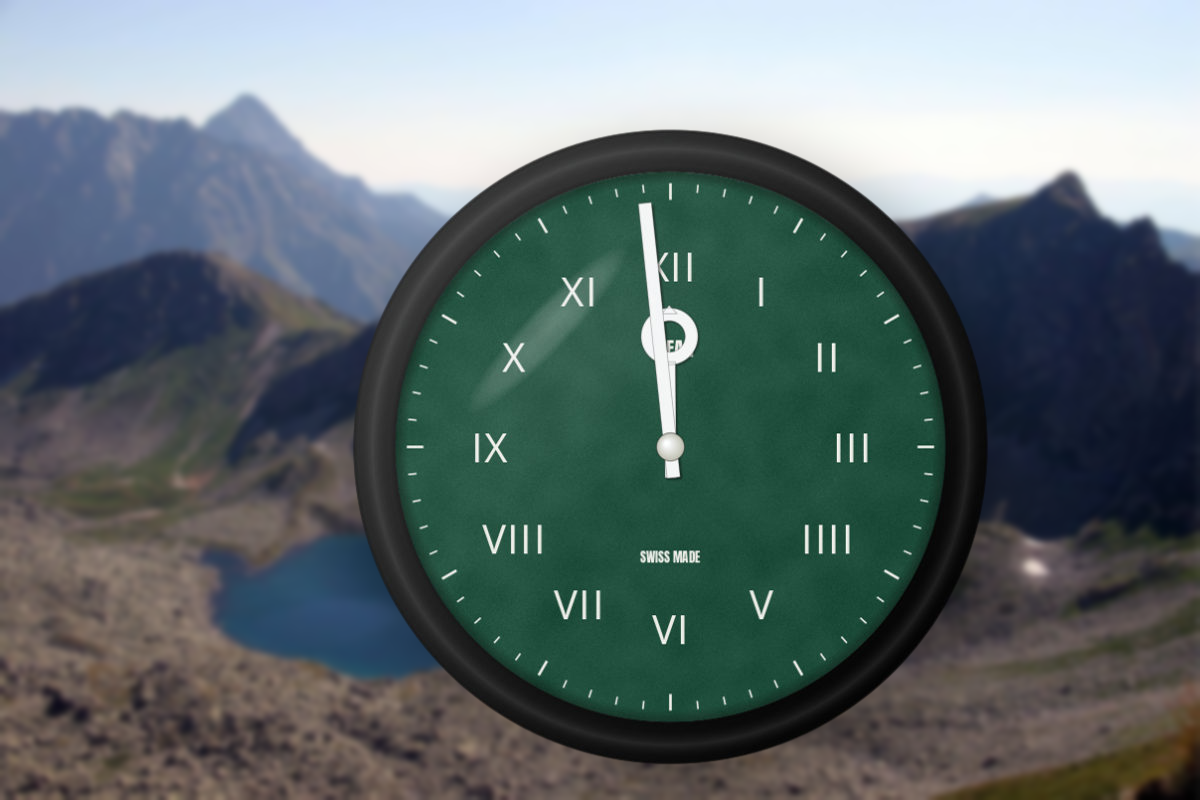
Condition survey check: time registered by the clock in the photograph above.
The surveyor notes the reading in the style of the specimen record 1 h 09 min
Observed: 11 h 59 min
